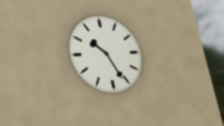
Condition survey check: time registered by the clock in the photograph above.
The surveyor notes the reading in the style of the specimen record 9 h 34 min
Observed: 10 h 26 min
